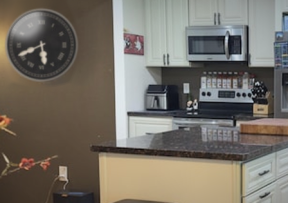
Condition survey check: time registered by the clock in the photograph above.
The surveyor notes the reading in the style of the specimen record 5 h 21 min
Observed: 5 h 41 min
